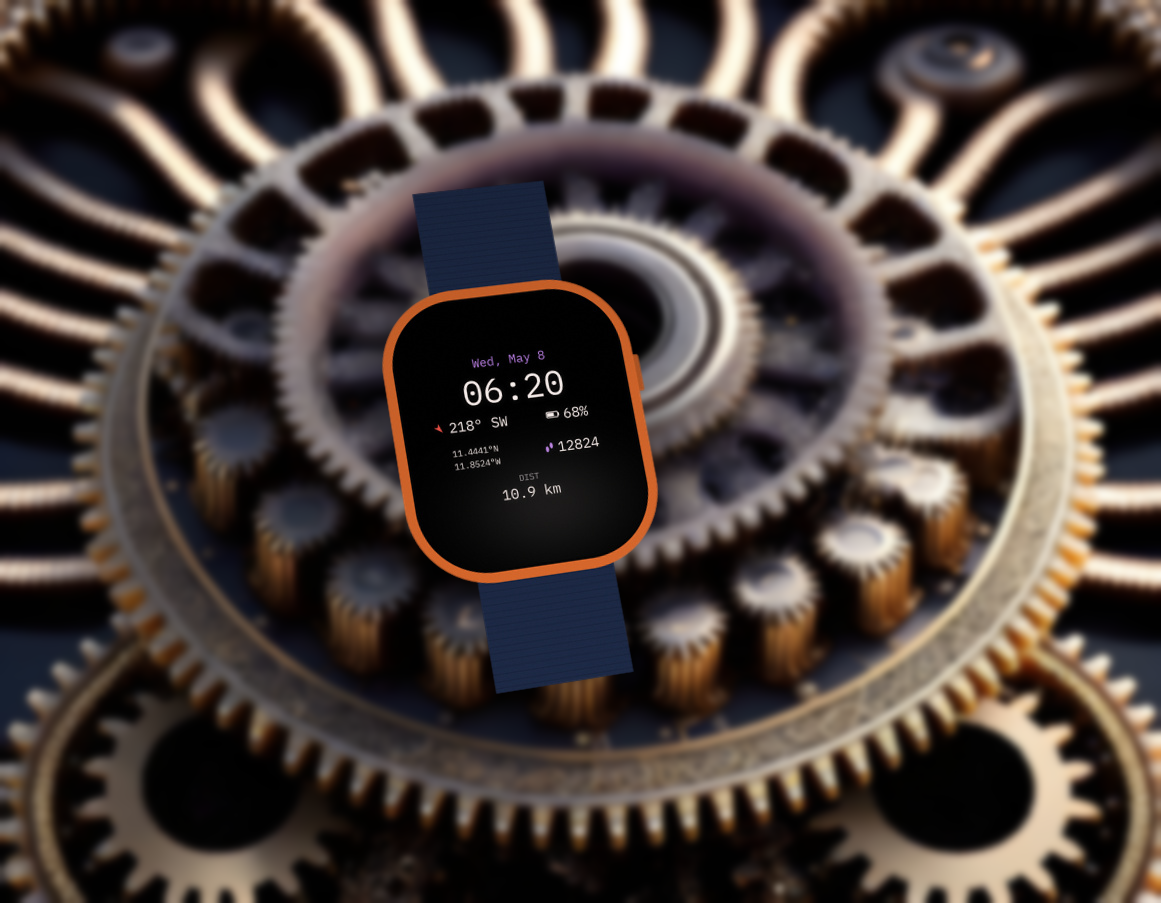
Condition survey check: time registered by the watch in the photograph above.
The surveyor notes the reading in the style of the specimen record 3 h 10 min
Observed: 6 h 20 min
